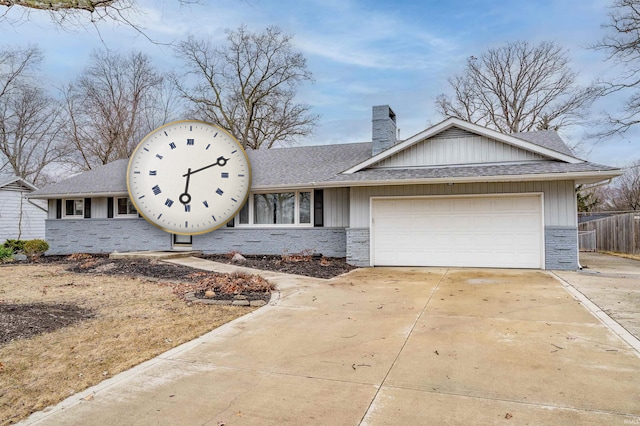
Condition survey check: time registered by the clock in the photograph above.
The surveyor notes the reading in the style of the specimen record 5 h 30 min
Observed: 6 h 11 min
